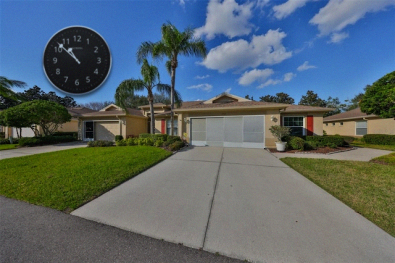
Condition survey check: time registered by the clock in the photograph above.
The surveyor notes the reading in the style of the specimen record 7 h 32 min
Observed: 10 h 52 min
